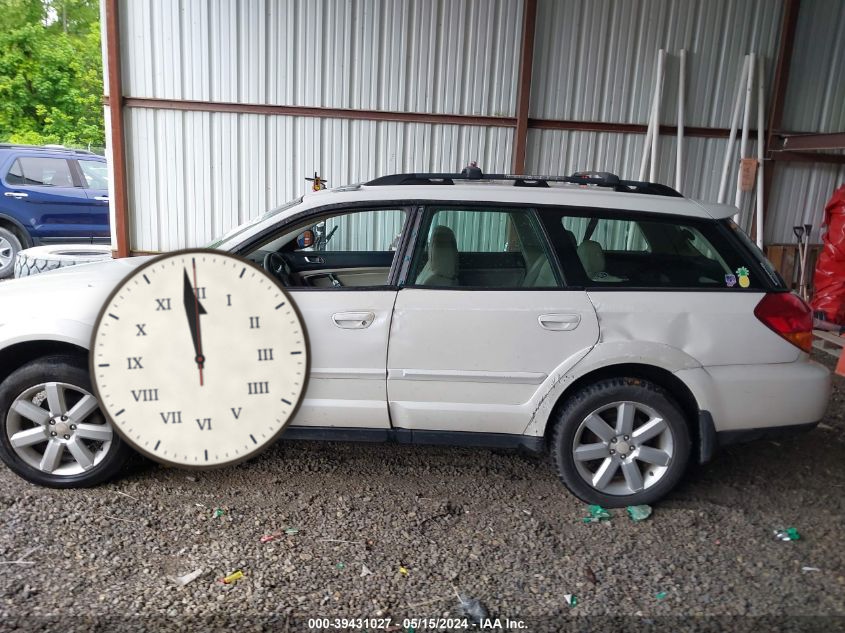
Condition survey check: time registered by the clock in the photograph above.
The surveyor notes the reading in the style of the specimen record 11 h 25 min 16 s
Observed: 11 h 59 min 00 s
